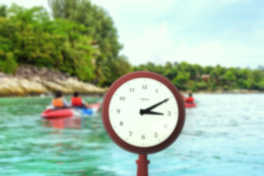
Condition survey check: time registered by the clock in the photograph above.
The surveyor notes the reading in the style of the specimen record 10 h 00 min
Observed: 3 h 10 min
